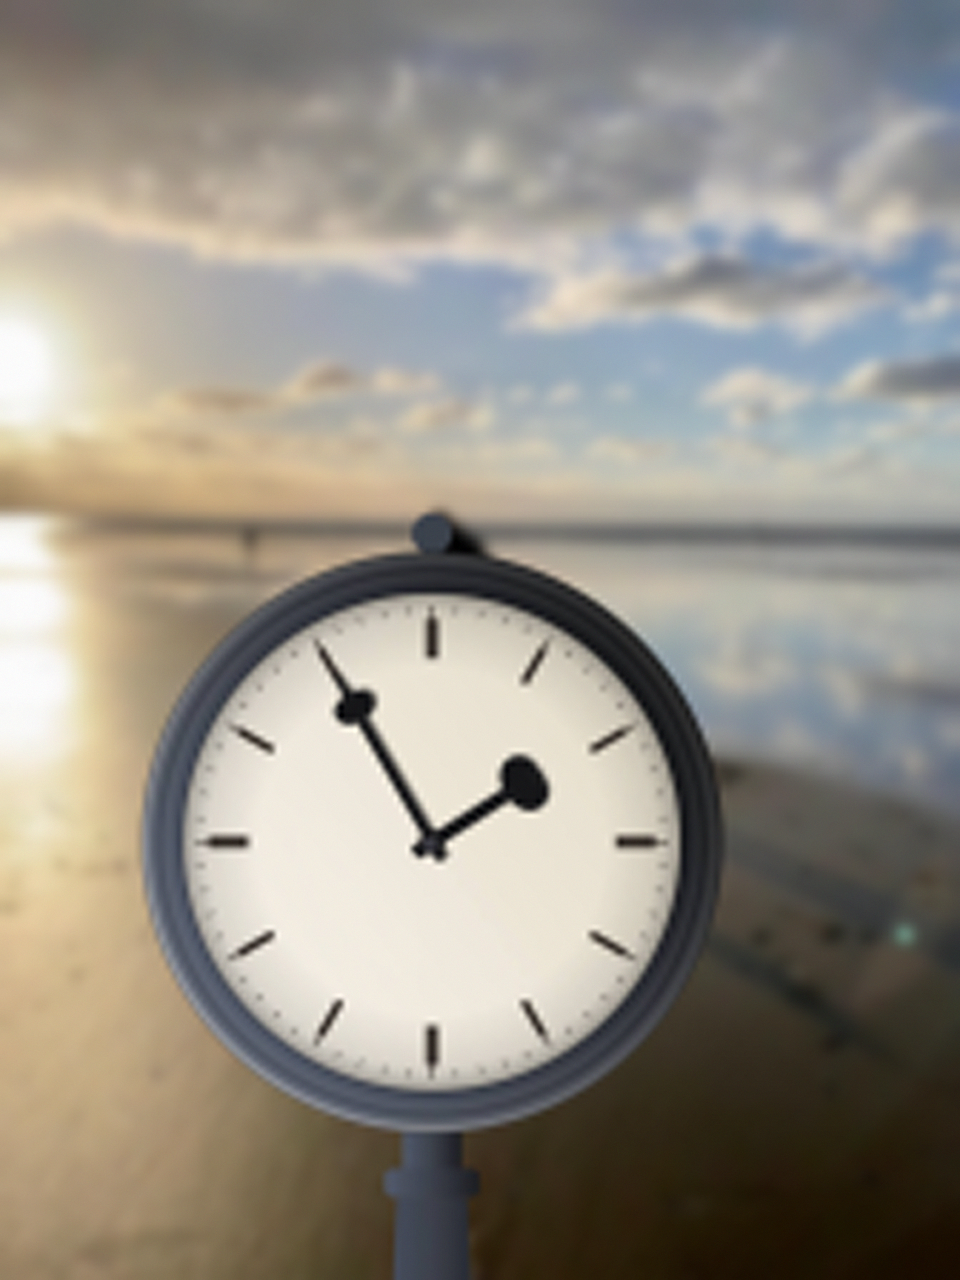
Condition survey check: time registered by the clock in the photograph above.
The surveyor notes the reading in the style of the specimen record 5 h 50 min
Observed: 1 h 55 min
